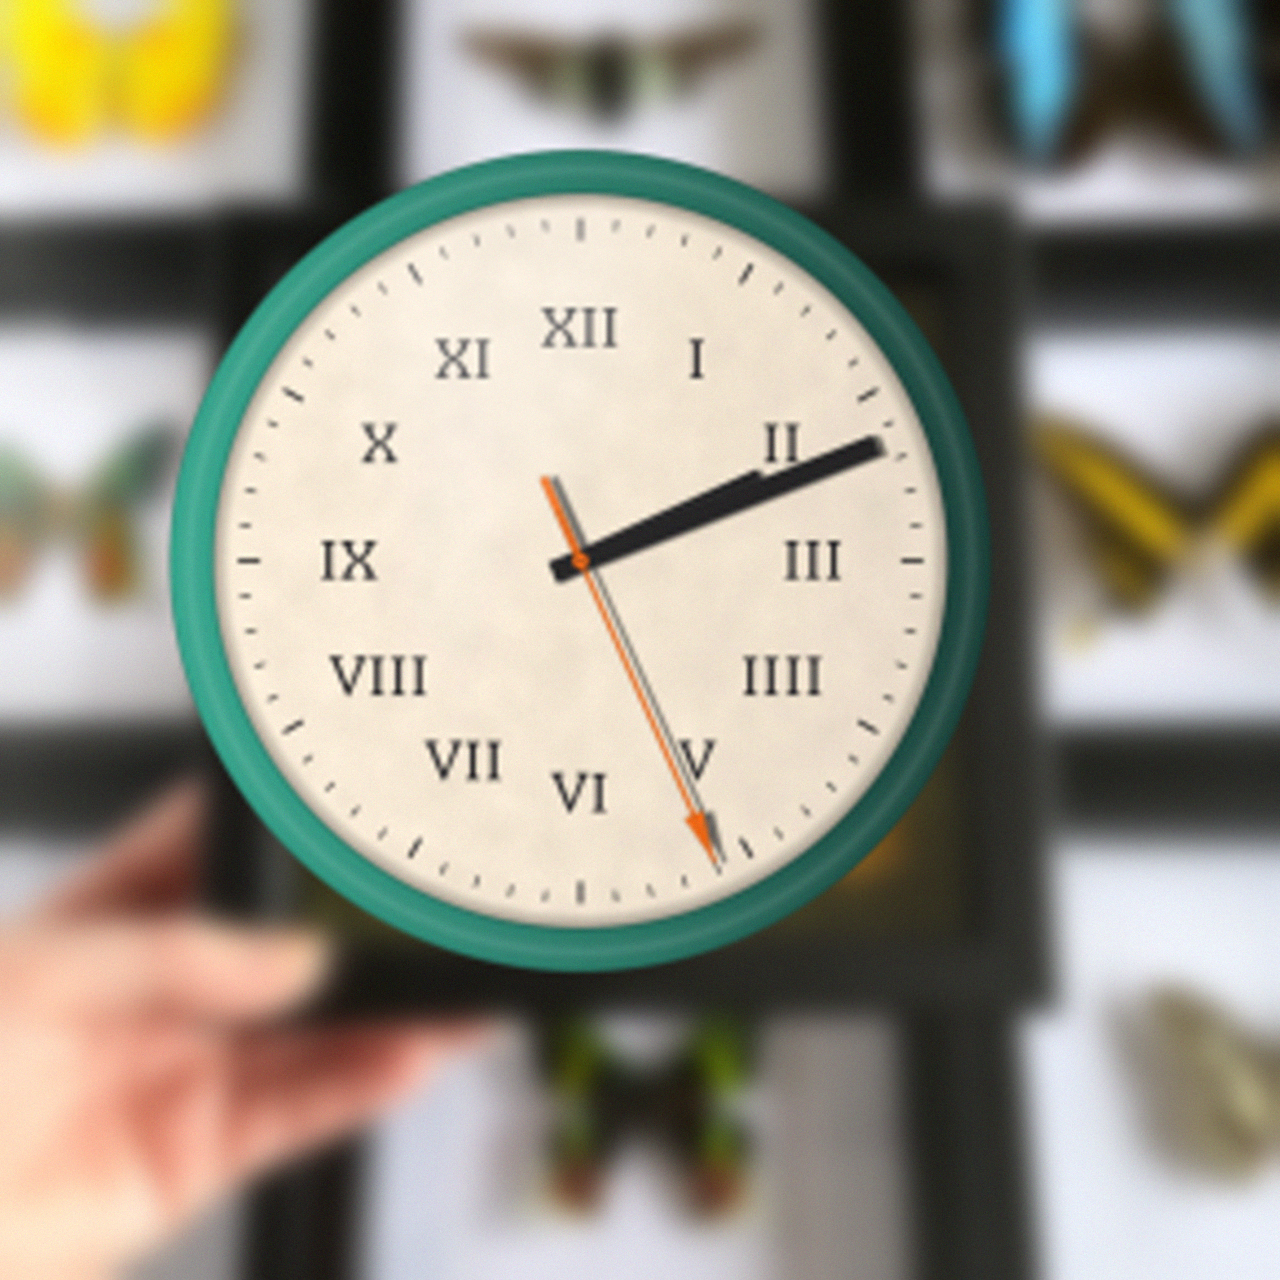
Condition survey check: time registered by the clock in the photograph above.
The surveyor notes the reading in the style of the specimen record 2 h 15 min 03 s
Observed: 2 h 11 min 26 s
